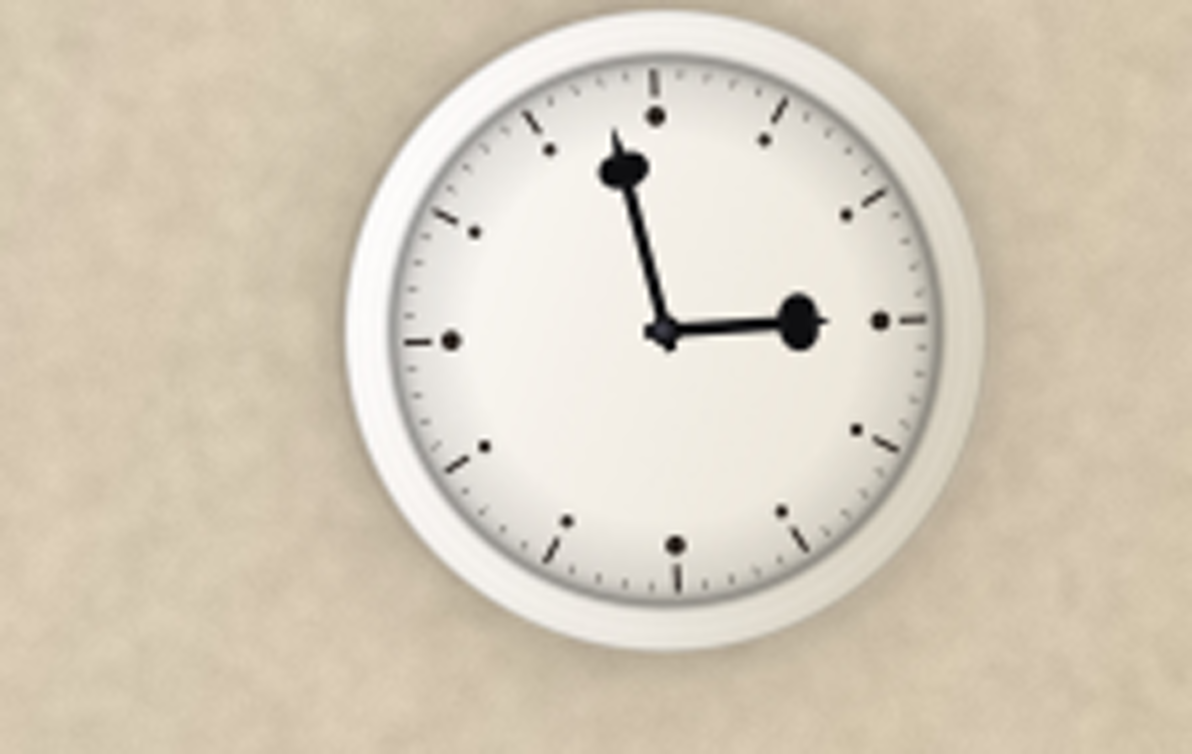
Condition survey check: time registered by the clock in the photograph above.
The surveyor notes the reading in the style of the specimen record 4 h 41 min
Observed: 2 h 58 min
